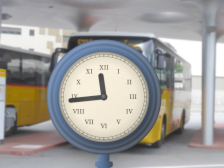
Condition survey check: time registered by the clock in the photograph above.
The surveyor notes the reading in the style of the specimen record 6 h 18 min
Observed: 11 h 44 min
